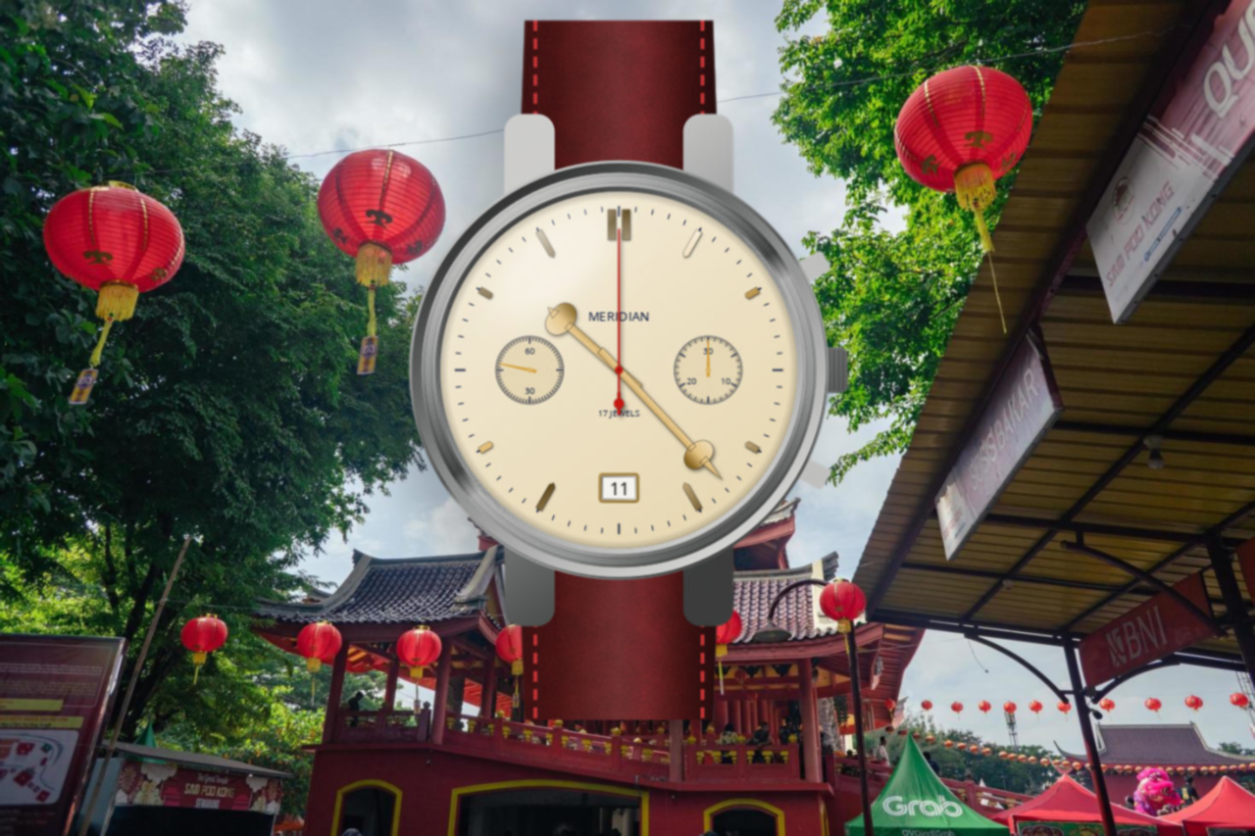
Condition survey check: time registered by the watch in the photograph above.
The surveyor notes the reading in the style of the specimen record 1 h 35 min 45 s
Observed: 10 h 22 min 47 s
